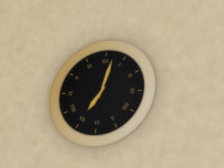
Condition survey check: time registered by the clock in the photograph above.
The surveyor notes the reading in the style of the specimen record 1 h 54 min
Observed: 7 h 02 min
